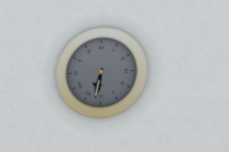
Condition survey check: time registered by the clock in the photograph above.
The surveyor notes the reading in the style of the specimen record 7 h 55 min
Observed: 6 h 32 min
